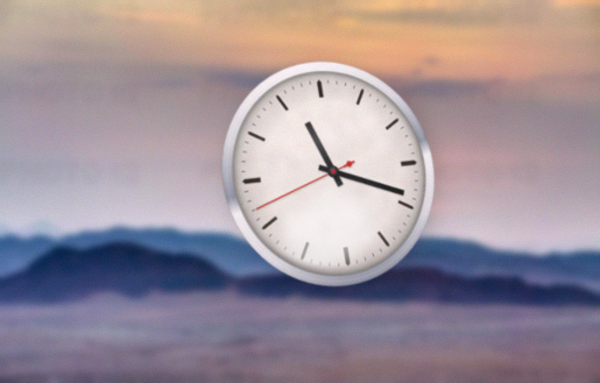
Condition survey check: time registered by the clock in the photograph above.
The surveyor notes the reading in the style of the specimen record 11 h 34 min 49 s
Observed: 11 h 18 min 42 s
